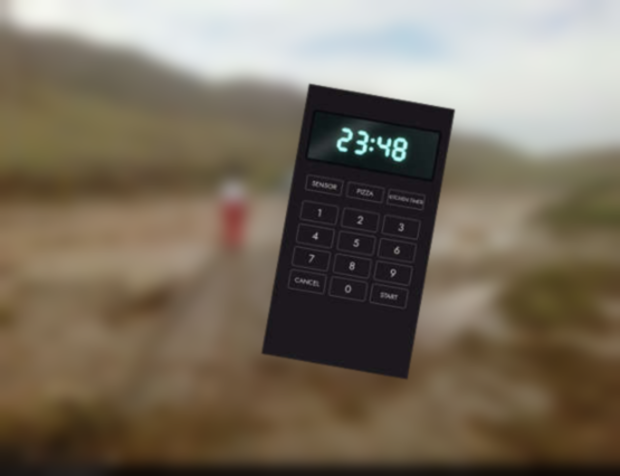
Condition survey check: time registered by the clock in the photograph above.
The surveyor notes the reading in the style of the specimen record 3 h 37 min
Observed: 23 h 48 min
